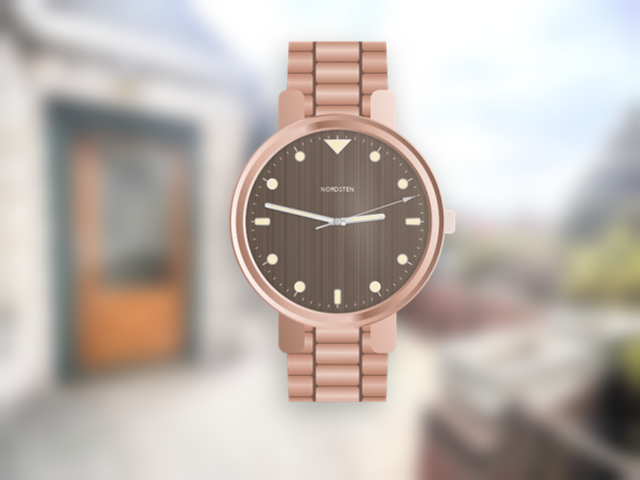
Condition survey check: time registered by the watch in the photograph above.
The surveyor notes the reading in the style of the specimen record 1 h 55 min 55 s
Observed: 2 h 47 min 12 s
